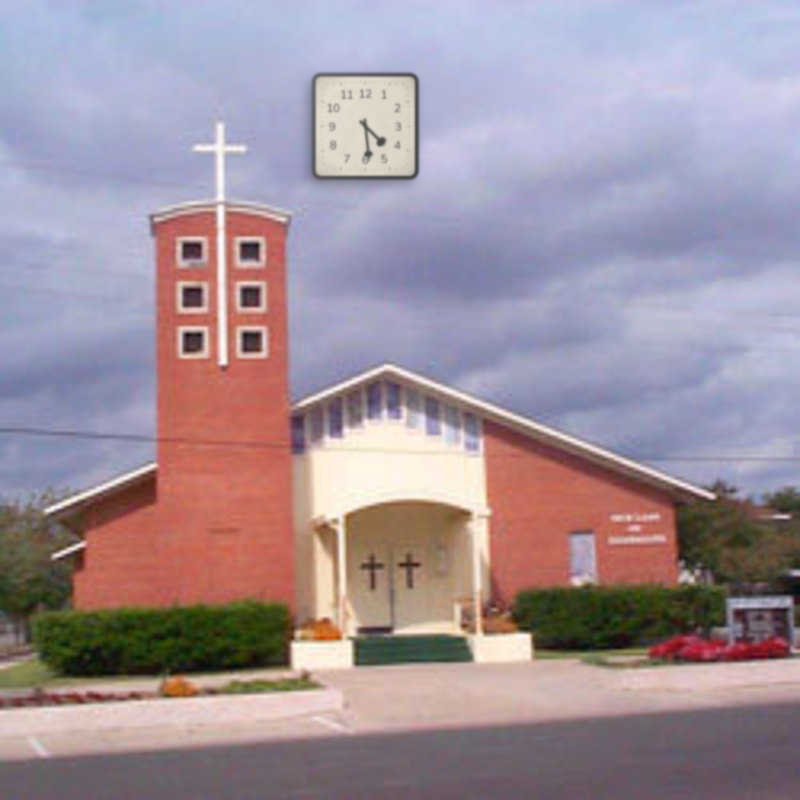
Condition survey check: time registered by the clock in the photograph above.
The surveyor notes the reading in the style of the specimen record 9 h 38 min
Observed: 4 h 29 min
